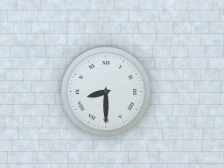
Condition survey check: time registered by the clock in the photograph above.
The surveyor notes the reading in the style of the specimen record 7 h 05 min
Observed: 8 h 30 min
